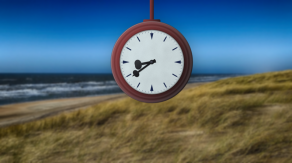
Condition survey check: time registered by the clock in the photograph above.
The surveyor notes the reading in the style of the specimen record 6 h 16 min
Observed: 8 h 39 min
